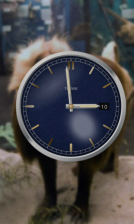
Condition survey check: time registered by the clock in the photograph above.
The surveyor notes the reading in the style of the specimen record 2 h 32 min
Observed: 2 h 59 min
